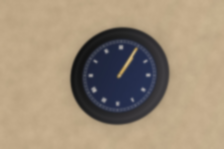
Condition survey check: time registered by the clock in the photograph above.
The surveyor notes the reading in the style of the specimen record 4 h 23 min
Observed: 1 h 05 min
